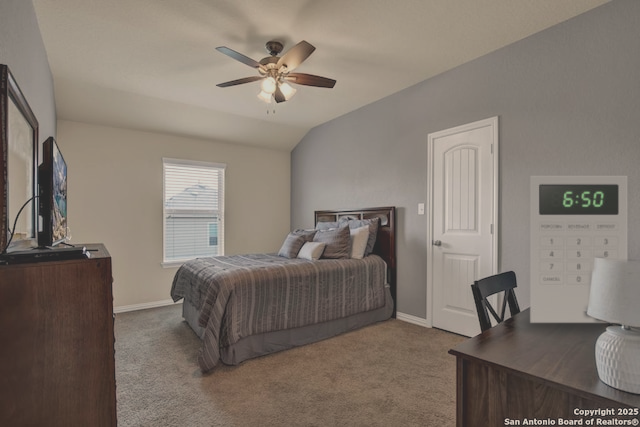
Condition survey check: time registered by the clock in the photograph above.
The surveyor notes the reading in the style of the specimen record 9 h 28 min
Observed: 6 h 50 min
